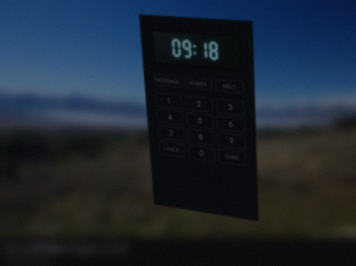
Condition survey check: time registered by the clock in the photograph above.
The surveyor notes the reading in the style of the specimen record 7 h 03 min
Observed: 9 h 18 min
